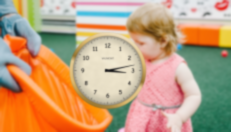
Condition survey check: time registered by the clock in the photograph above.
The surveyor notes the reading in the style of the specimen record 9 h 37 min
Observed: 3 h 13 min
